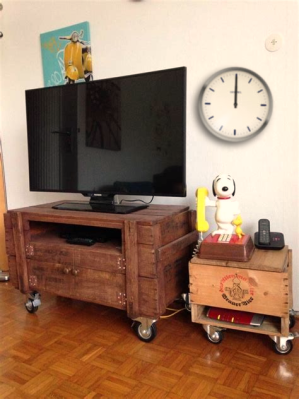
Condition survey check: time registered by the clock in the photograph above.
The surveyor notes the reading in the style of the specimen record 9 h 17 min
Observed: 12 h 00 min
